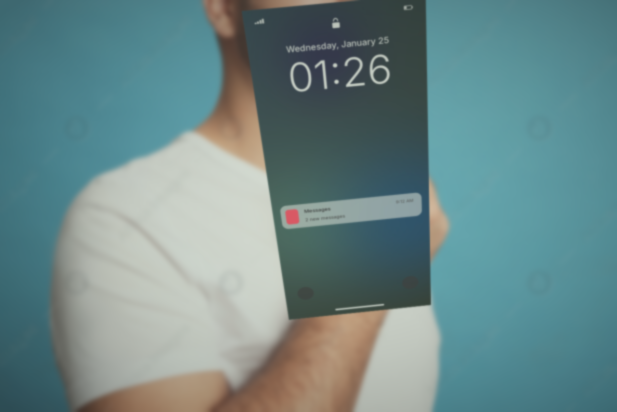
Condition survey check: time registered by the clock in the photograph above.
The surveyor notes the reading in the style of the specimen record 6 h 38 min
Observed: 1 h 26 min
